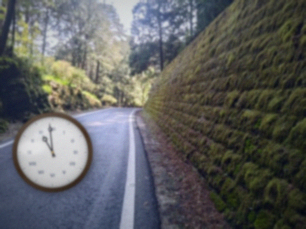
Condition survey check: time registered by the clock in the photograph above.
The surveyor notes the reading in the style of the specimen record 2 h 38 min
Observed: 10 h 59 min
